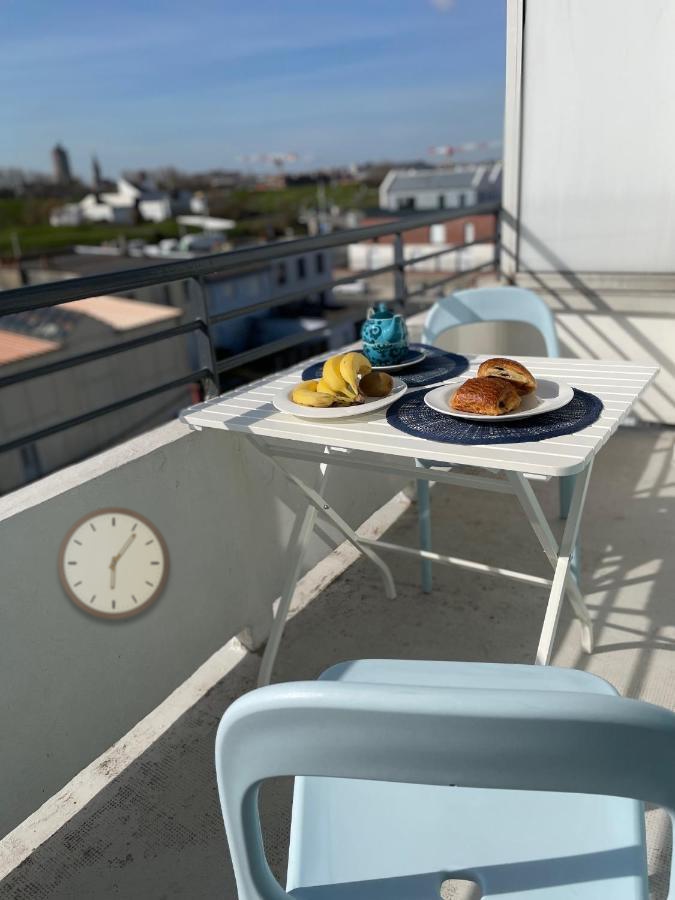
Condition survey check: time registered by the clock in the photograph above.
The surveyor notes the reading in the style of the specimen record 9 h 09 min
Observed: 6 h 06 min
